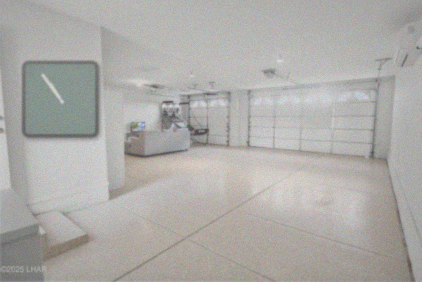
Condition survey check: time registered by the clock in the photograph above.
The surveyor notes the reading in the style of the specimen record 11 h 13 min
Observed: 10 h 54 min
